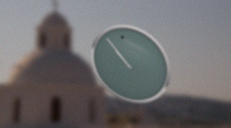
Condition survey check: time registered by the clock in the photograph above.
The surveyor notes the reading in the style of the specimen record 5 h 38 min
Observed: 10 h 55 min
